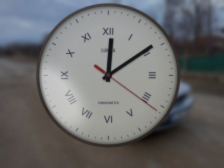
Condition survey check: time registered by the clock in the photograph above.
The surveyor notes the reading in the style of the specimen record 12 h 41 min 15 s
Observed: 12 h 09 min 21 s
